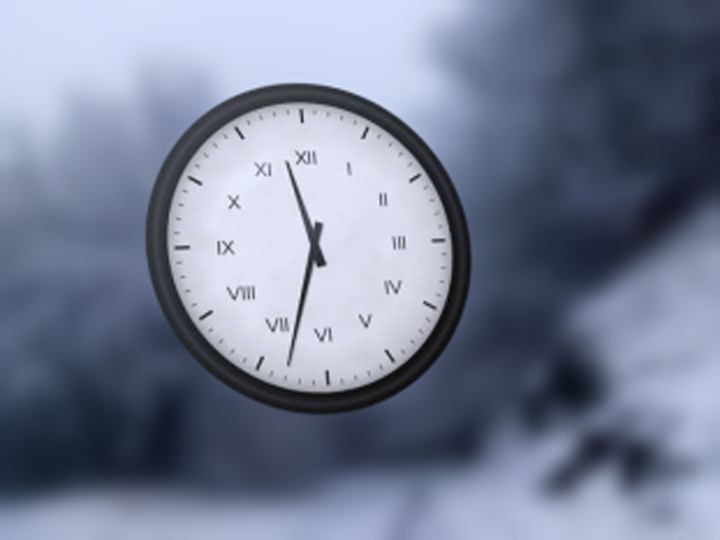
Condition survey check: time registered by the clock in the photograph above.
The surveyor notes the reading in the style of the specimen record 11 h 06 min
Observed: 11 h 33 min
